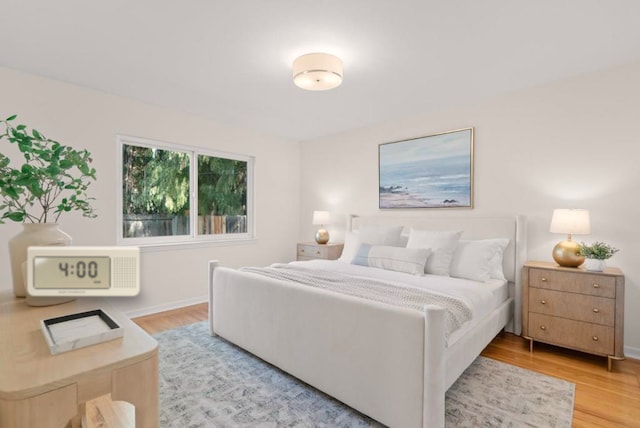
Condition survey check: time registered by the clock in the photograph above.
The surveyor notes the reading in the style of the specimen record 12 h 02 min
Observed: 4 h 00 min
